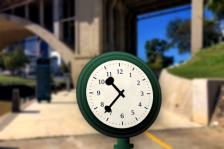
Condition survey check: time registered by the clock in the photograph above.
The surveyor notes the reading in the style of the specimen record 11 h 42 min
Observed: 10 h 37 min
